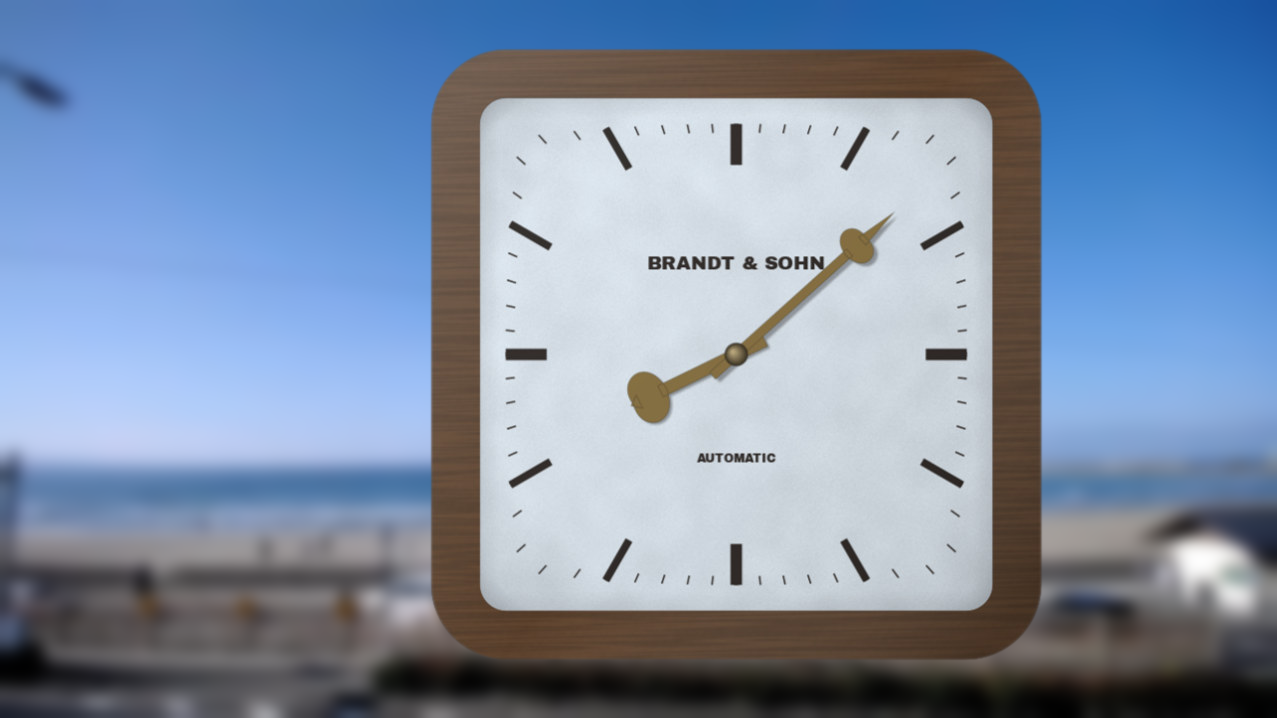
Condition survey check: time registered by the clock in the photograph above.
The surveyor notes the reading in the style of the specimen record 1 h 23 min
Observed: 8 h 08 min
